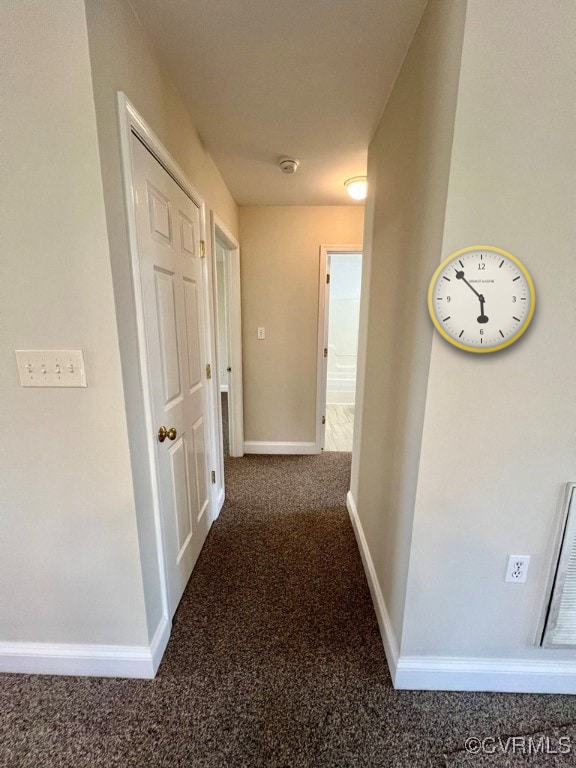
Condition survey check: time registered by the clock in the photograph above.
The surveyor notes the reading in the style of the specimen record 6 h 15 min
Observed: 5 h 53 min
